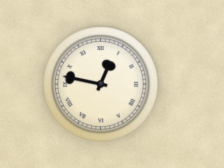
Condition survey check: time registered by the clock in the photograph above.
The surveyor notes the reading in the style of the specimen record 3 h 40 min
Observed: 12 h 47 min
